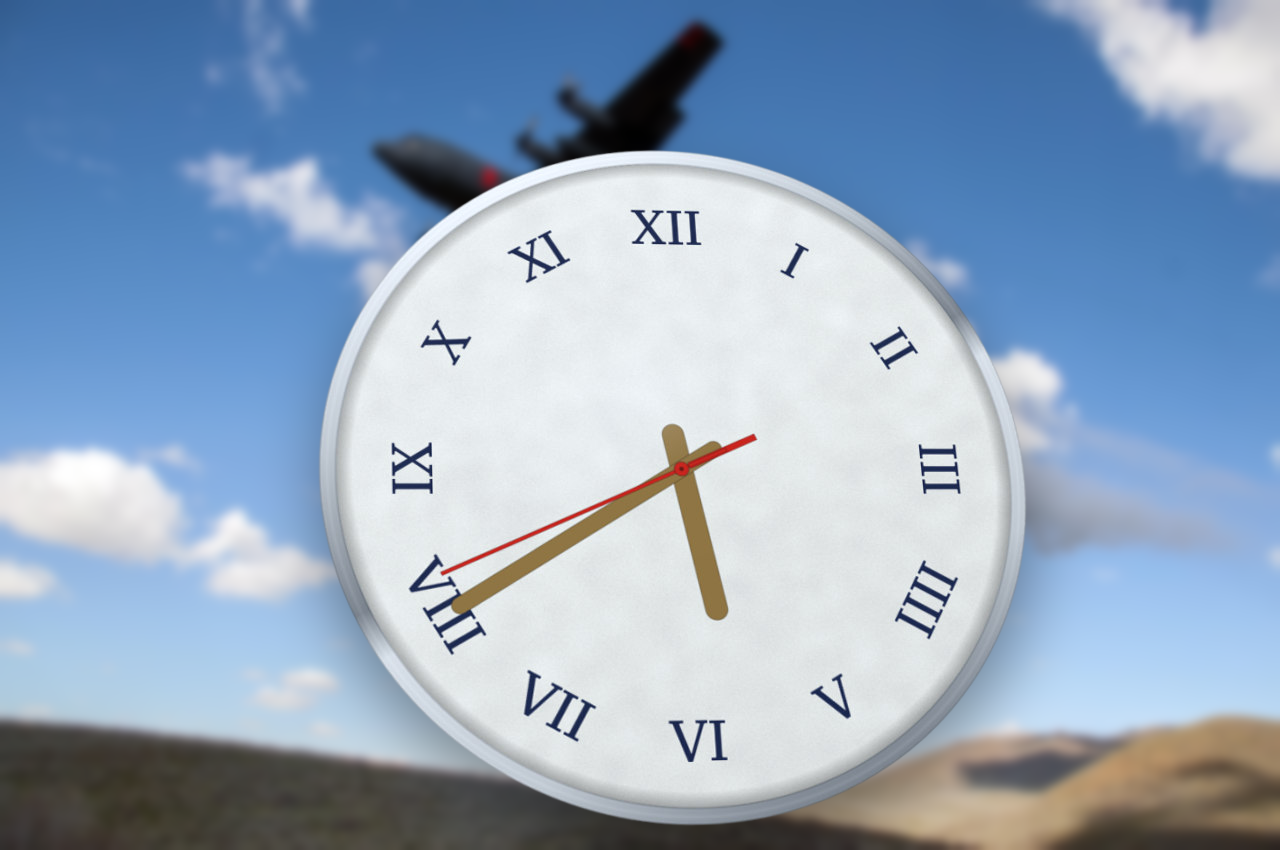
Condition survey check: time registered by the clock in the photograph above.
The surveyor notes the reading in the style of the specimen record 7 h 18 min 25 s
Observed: 5 h 39 min 41 s
